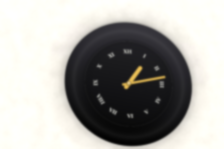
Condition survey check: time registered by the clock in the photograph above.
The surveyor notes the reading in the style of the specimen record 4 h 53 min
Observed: 1 h 13 min
